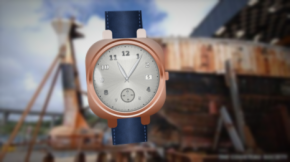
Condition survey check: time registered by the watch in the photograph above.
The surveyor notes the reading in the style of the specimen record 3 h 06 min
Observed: 11 h 06 min
